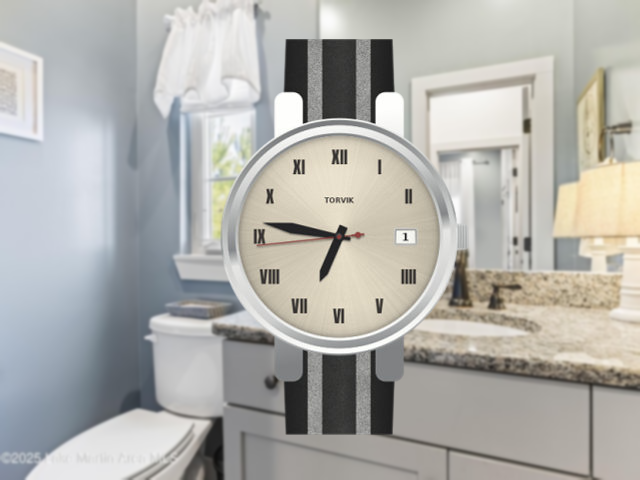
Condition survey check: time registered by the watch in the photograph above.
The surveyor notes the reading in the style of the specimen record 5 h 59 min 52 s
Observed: 6 h 46 min 44 s
